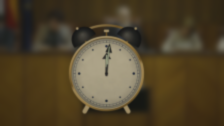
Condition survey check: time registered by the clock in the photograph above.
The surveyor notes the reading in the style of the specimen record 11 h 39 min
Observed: 12 h 01 min
